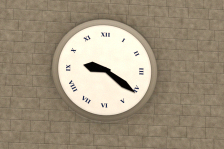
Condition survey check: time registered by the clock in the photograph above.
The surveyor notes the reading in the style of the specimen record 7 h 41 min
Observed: 9 h 21 min
